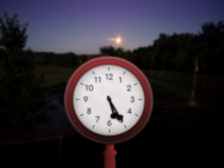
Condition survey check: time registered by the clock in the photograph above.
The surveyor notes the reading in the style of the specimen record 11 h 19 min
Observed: 5 h 25 min
